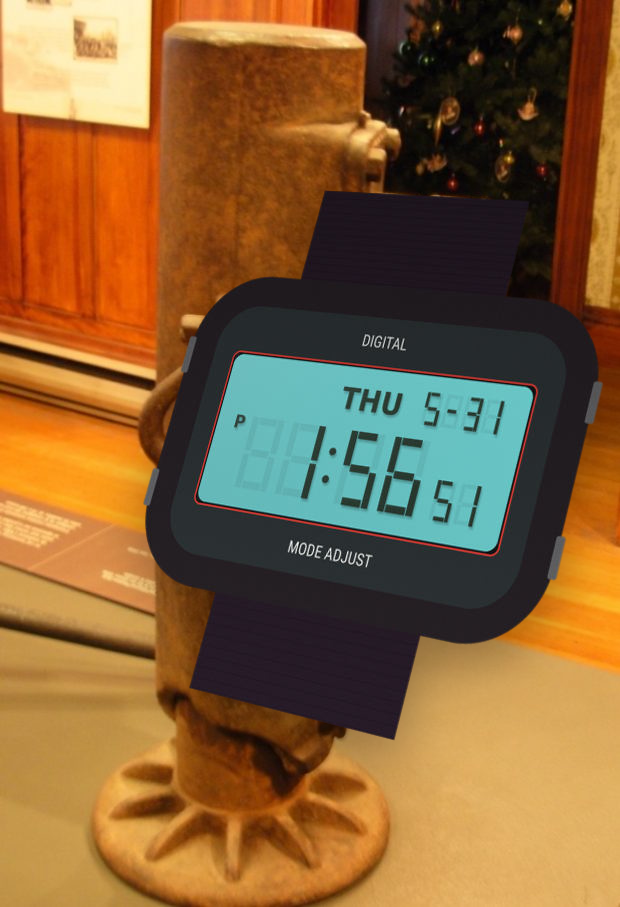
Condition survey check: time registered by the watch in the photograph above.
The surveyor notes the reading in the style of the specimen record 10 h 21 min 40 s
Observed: 1 h 56 min 51 s
